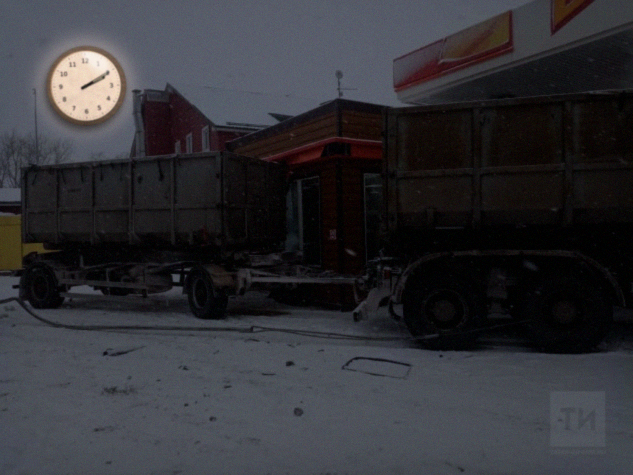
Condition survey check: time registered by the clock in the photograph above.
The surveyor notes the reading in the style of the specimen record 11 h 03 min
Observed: 2 h 10 min
